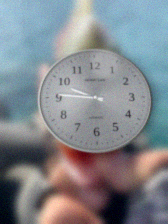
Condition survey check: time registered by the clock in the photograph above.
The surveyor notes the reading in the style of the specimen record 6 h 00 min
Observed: 9 h 46 min
